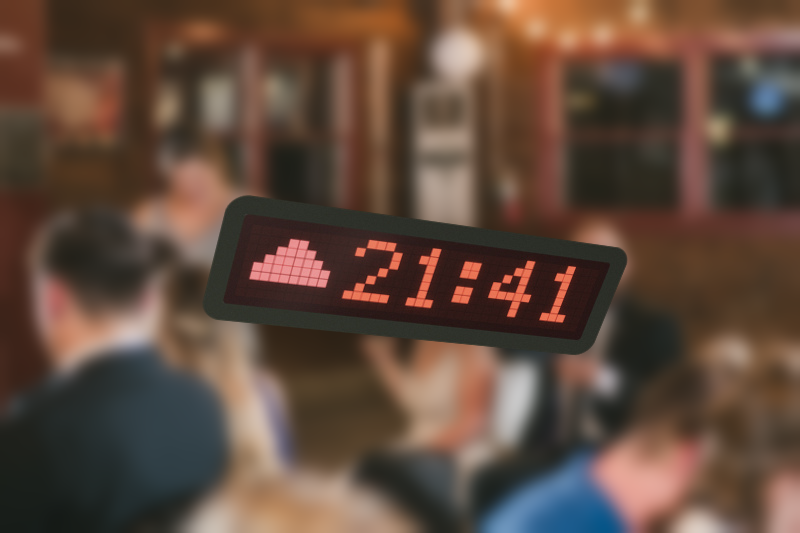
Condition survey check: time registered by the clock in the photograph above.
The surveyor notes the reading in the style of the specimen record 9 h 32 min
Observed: 21 h 41 min
